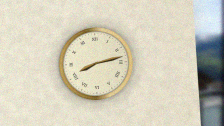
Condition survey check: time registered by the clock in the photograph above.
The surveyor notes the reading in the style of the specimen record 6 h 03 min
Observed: 8 h 13 min
